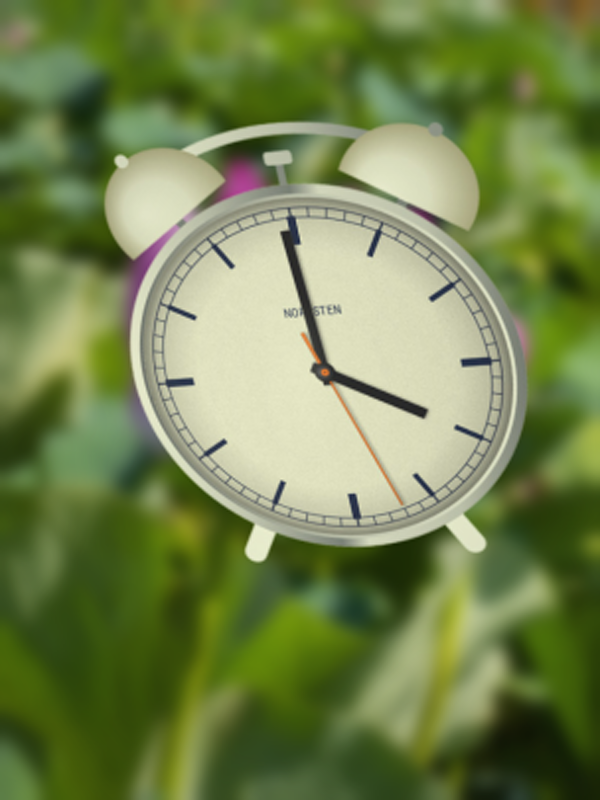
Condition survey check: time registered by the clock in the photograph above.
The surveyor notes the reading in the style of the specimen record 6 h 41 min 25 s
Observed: 3 h 59 min 27 s
